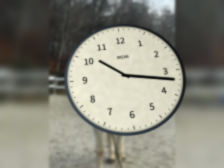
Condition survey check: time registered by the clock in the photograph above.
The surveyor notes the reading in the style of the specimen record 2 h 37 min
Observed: 10 h 17 min
